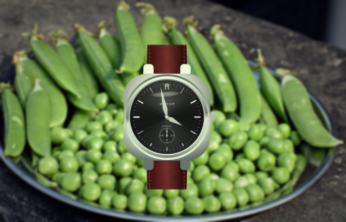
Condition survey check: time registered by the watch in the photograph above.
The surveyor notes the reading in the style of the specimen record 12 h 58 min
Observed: 3 h 58 min
